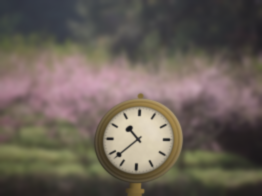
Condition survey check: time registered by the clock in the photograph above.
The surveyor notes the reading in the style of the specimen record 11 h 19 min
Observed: 10 h 38 min
